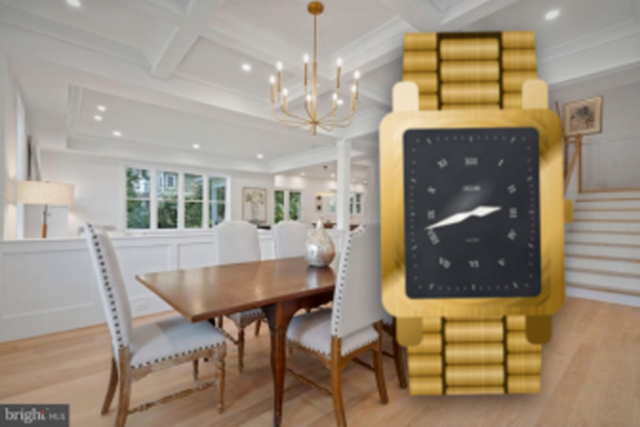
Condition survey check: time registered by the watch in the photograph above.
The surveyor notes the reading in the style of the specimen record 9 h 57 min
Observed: 2 h 42 min
